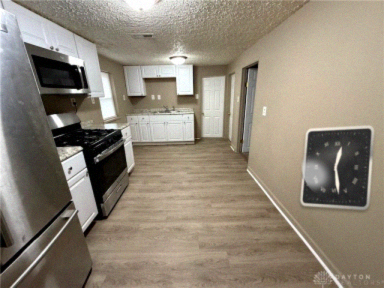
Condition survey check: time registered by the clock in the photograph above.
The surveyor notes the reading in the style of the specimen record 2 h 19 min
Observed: 12 h 28 min
